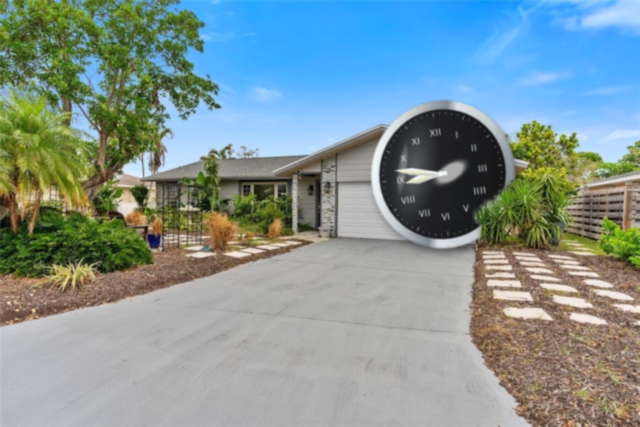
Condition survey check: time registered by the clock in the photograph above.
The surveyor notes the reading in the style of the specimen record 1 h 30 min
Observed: 8 h 47 min
